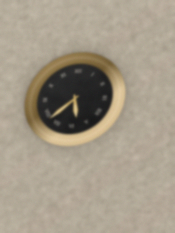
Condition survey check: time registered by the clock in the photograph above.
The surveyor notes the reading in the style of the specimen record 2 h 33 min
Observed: 5 h 38 min
